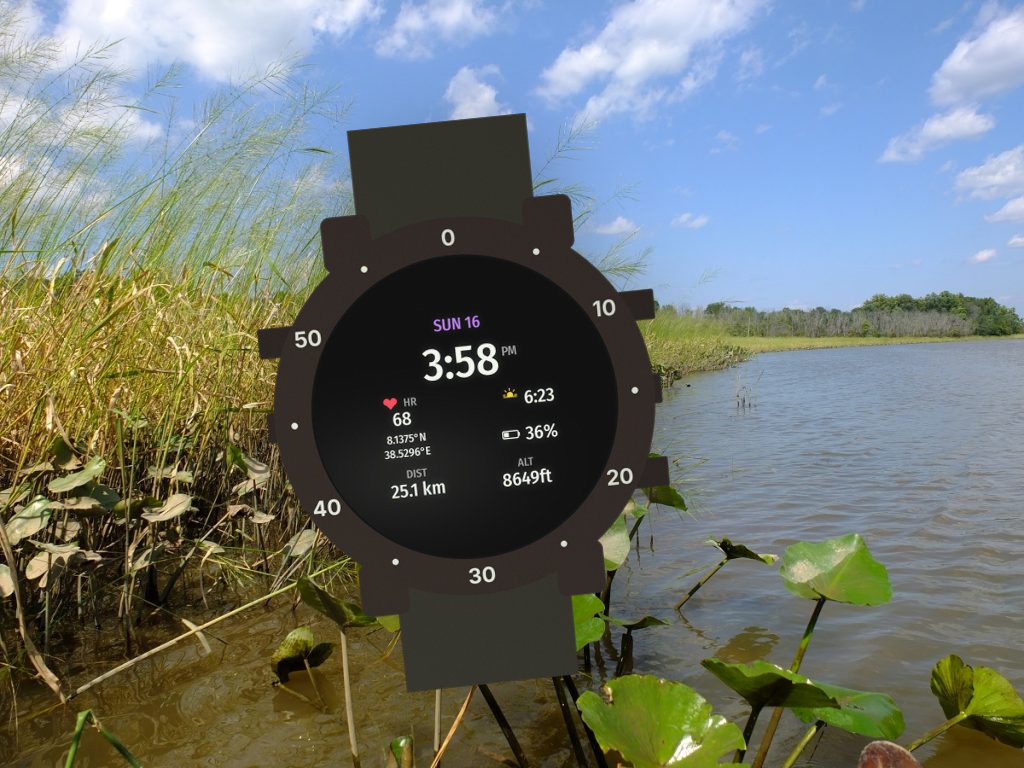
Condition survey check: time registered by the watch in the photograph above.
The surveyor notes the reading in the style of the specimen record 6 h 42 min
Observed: 3 h 58 min
